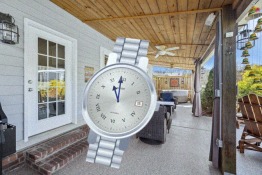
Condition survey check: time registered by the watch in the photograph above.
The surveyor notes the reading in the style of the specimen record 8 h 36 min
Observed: 10 h 59 min
